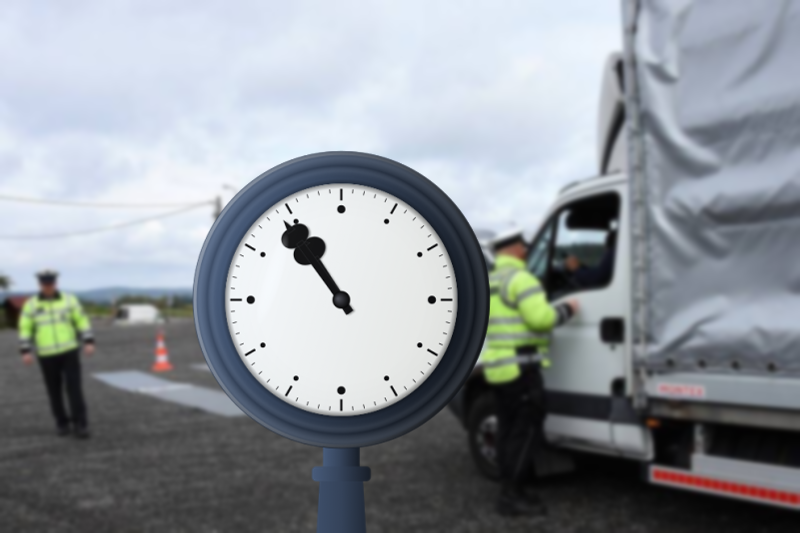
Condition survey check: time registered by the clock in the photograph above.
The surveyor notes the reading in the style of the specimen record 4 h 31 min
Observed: 10 h 54 min
